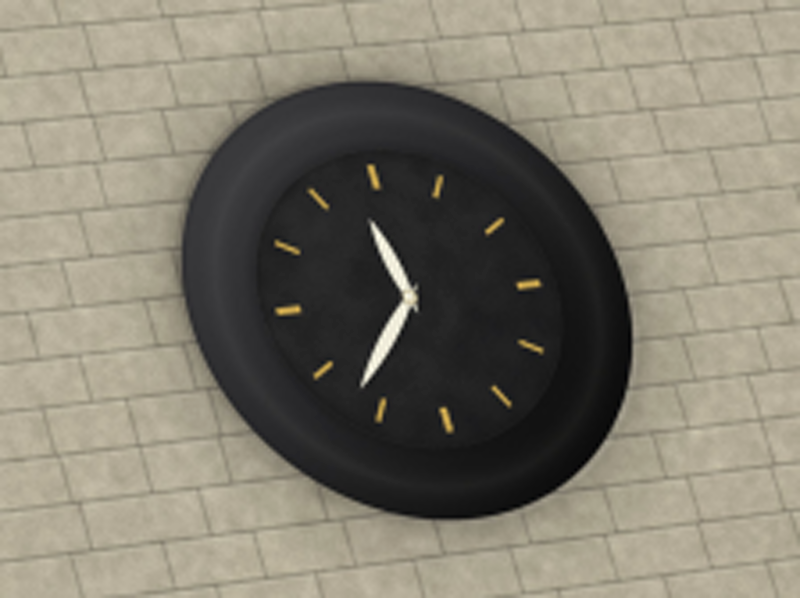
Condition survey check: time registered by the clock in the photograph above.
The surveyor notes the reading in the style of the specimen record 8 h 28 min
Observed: 11 h 37 min
